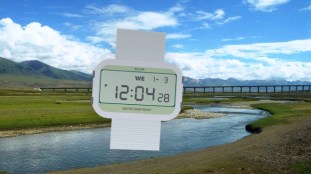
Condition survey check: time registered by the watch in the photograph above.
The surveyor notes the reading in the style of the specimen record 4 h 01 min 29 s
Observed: 12 h 04 min 28 s
